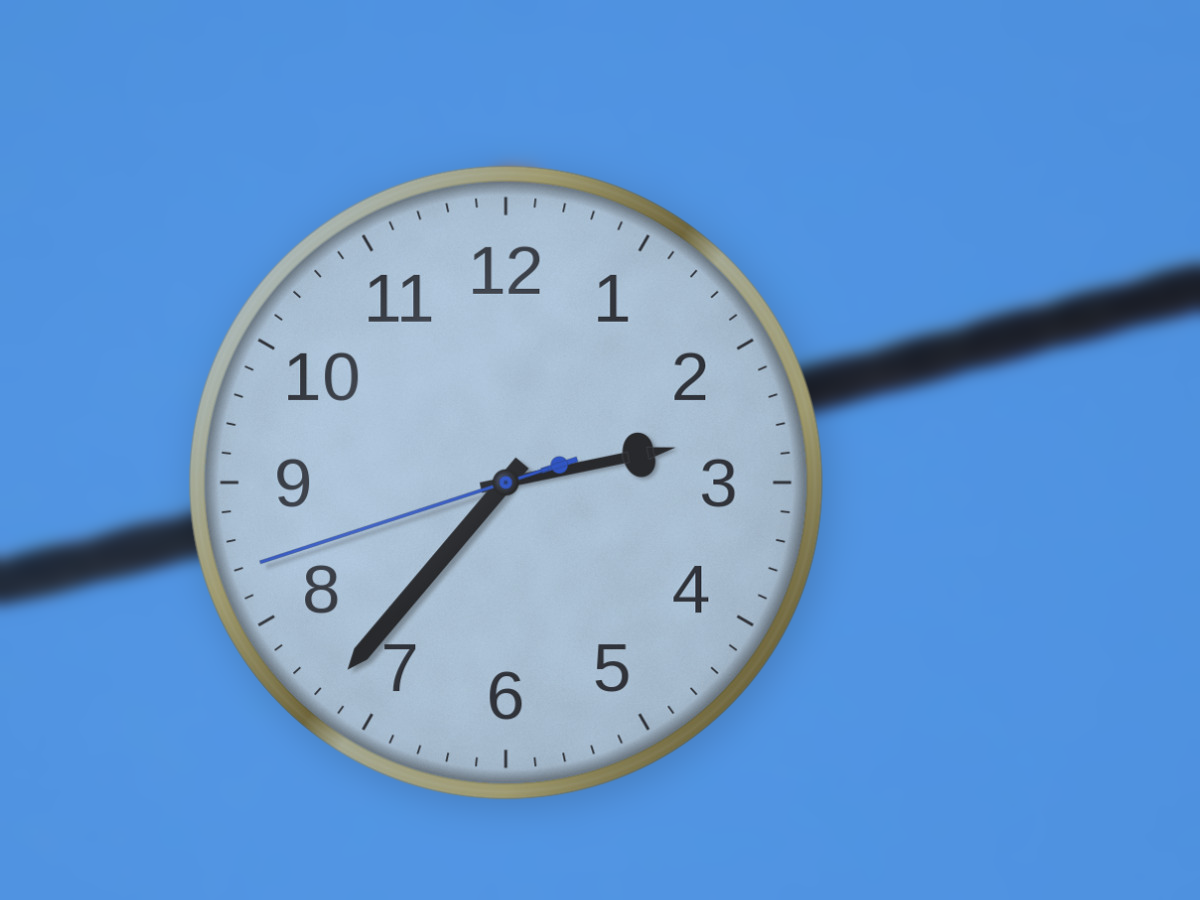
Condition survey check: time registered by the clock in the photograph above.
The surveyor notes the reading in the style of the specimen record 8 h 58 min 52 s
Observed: 2 h 36 min 42 s
